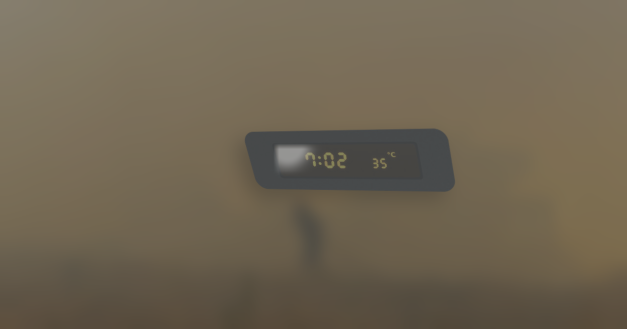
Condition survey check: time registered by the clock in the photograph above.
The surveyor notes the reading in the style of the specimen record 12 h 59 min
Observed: 7 h 02 min
